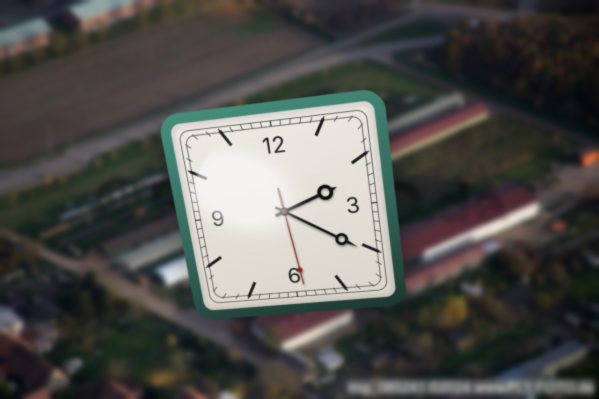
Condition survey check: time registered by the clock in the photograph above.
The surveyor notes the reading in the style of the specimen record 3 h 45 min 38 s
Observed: 2 h 20 min 29 s
